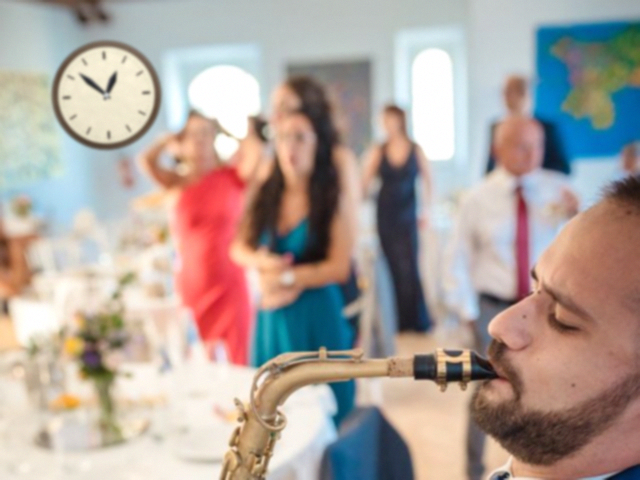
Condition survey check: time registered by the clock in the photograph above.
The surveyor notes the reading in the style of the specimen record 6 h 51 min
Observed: 12 h 52 min
